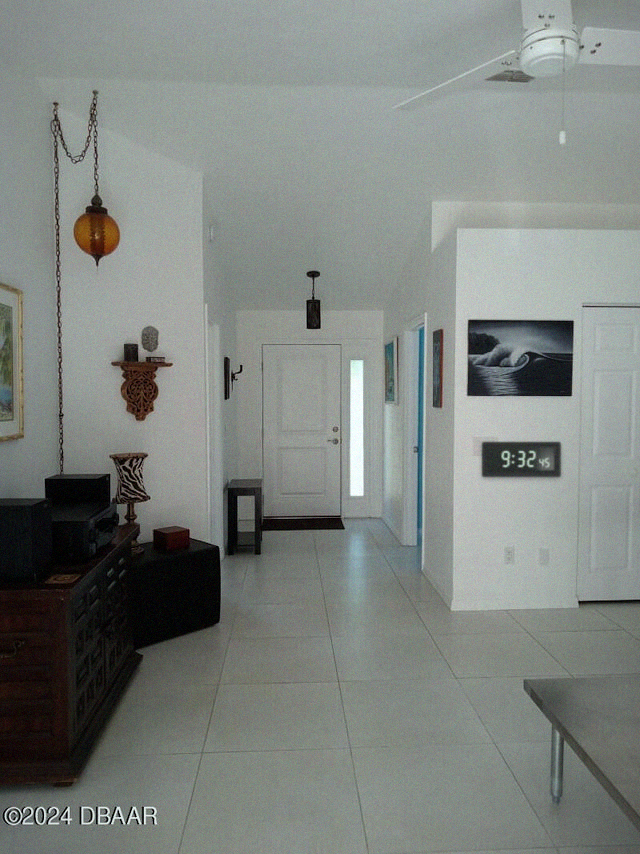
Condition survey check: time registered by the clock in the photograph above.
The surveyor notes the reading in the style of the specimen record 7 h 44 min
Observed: 9 h 32 min
